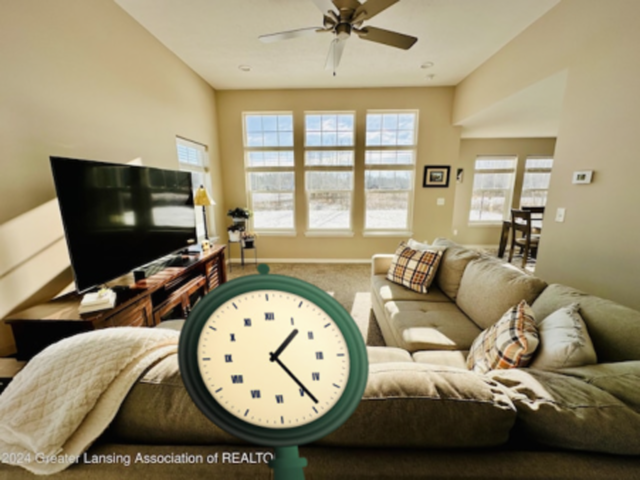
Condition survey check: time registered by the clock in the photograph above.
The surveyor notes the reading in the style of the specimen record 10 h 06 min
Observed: 1 h 24 min
